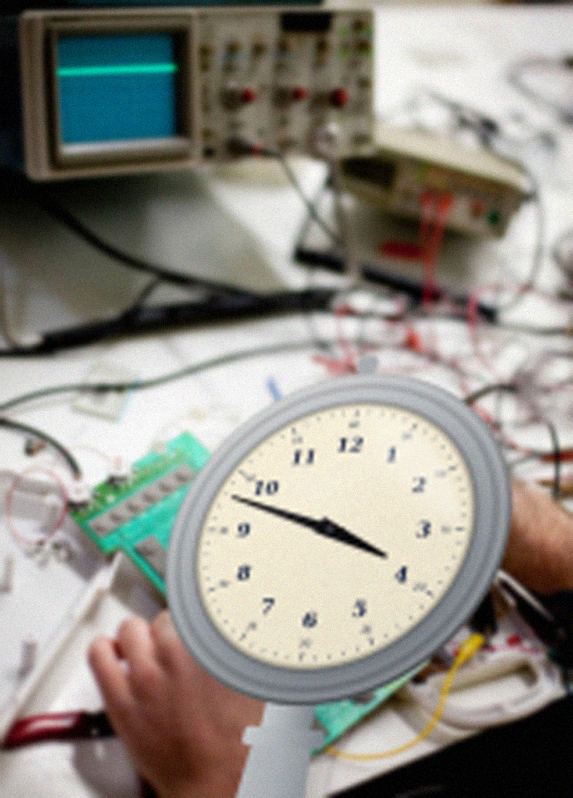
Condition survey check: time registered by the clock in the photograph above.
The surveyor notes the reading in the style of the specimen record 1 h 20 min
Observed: 3 h 48 min
